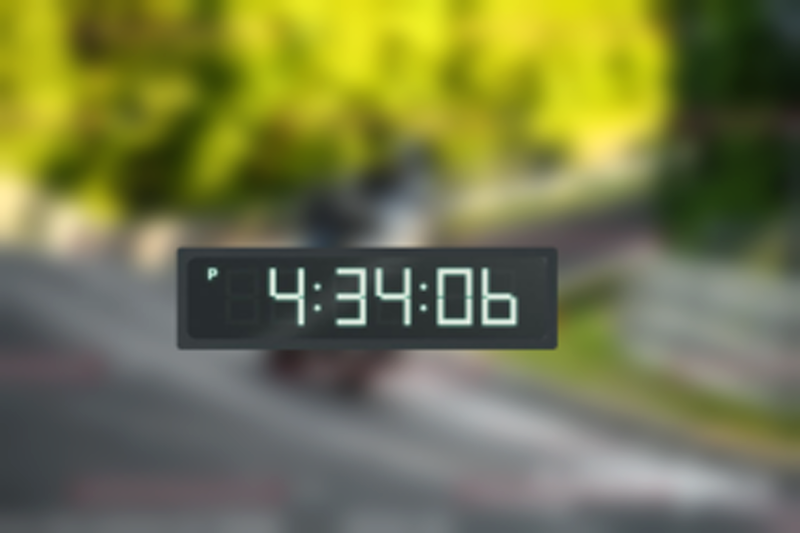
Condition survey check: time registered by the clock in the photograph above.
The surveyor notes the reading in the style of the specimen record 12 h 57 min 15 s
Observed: 4 h 34 min 06 s
